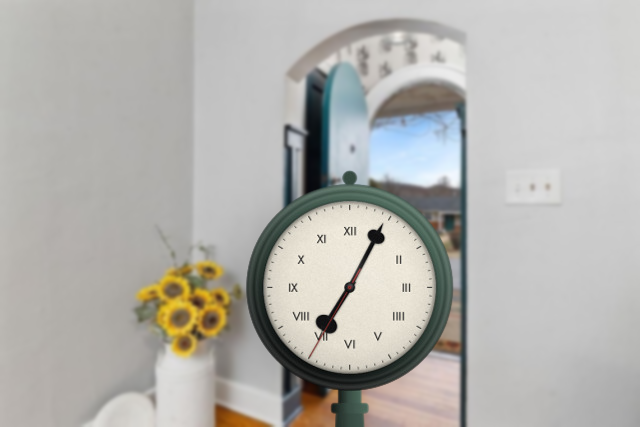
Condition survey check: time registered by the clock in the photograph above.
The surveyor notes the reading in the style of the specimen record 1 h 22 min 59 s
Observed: 7 h 04 min 35 s
